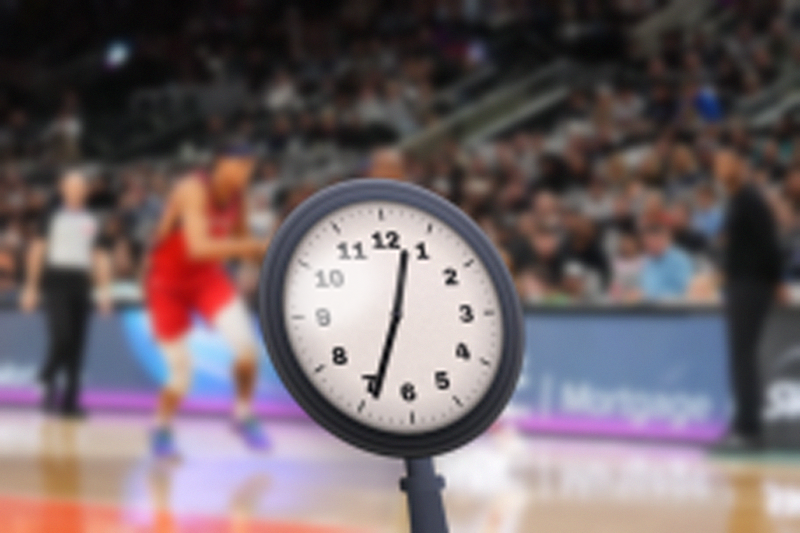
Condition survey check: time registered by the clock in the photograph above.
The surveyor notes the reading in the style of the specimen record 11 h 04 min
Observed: 12 h 34 min
